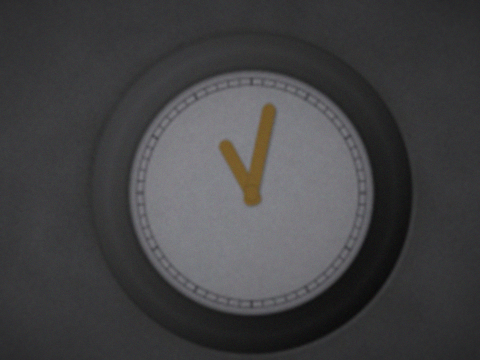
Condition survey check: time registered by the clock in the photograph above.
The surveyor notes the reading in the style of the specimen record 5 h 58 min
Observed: 11 h 02 min
